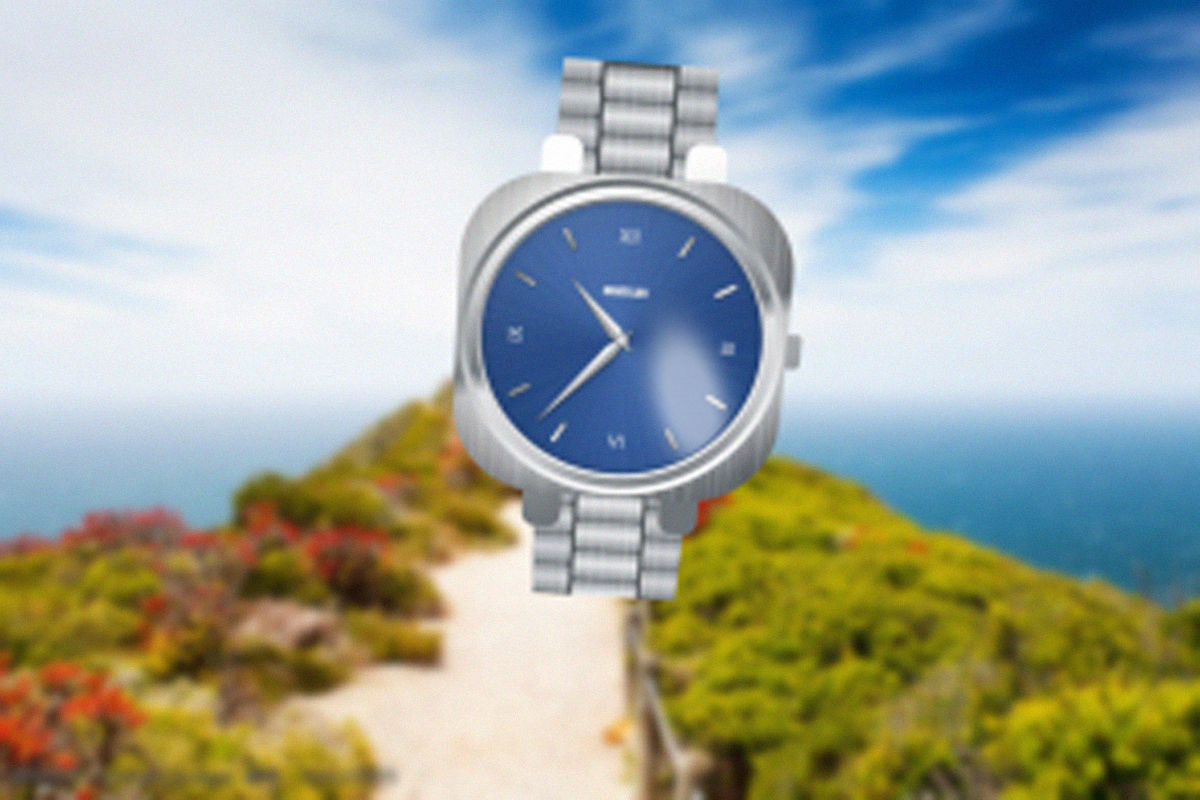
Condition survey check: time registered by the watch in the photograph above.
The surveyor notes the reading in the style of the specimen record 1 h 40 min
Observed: 10 h 37 min
